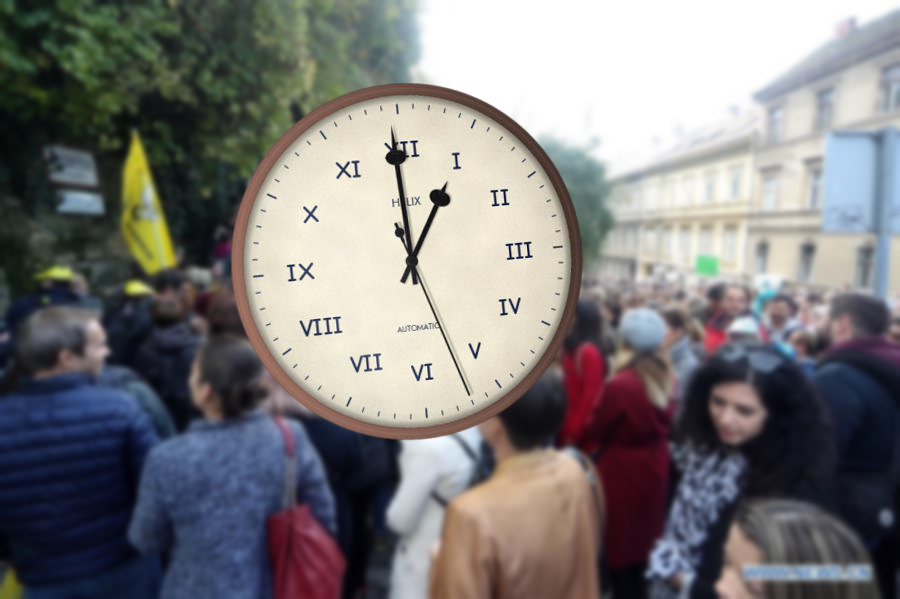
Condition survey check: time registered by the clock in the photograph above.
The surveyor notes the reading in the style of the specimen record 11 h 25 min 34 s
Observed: 12 h 59 min 27 s
